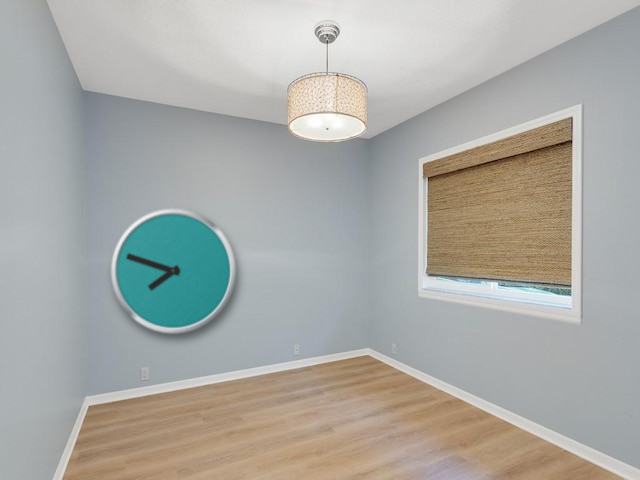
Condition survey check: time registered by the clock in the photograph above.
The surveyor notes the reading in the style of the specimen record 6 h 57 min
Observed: 7 h 48 min
